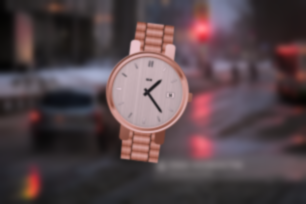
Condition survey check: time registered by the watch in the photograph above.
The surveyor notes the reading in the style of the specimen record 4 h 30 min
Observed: 1 h 23 min
